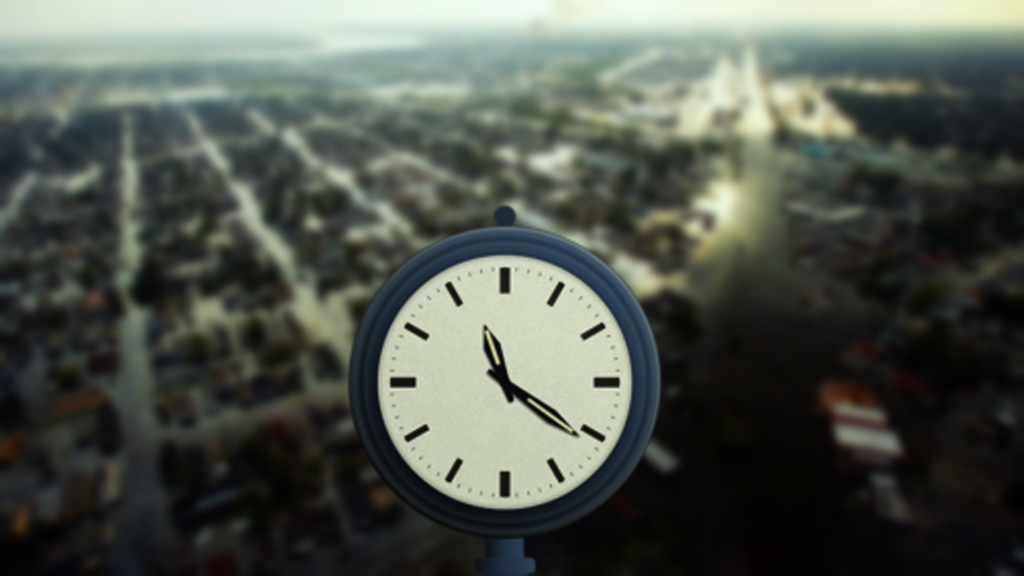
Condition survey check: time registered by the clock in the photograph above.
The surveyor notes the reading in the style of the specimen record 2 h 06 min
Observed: 11 h 21 min
